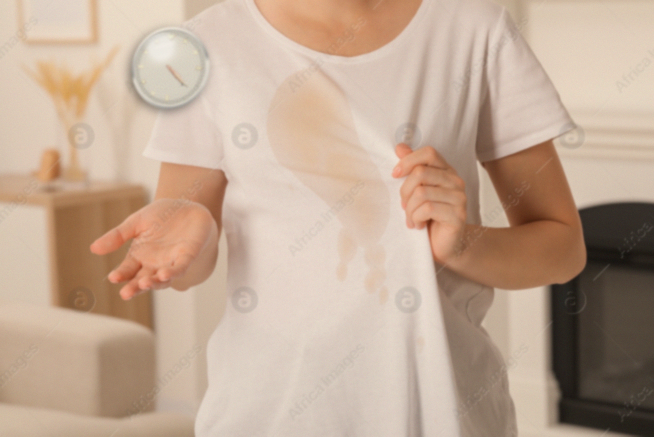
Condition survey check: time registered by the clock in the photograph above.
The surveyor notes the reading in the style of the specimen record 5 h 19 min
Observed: 4 h 22 min
